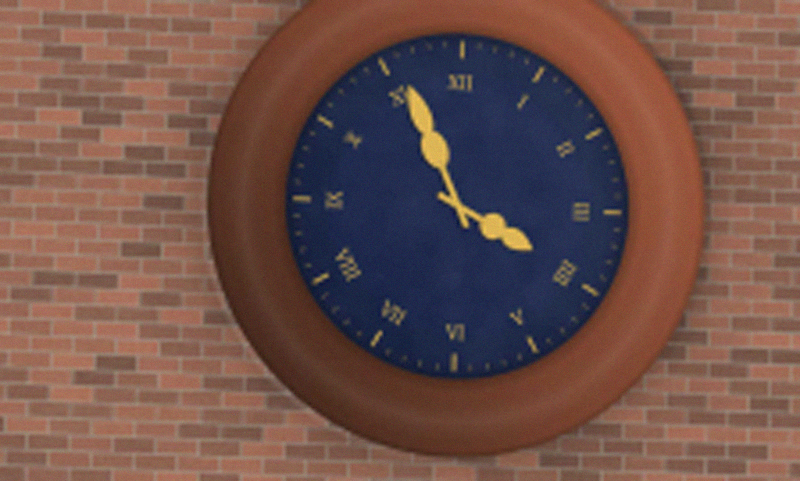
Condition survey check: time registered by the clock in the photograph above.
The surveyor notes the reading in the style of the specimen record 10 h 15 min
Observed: 3 h 56 min
